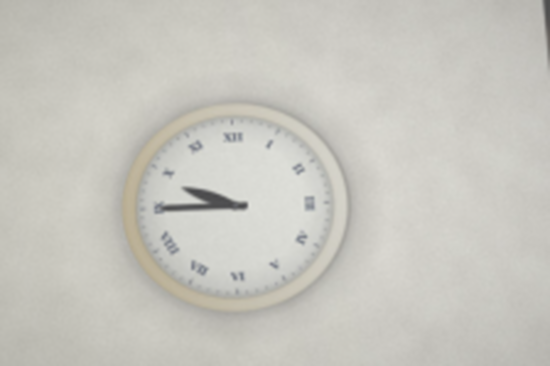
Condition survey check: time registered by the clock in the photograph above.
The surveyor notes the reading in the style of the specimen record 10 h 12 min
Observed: 9 h 45 min
